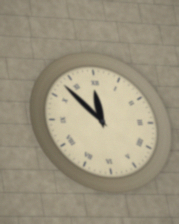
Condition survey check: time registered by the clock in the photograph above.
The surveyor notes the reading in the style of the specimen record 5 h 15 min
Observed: 11 h 53 min
